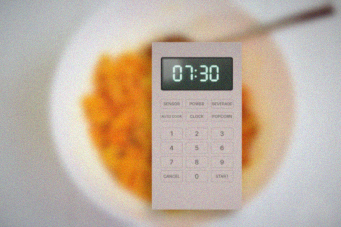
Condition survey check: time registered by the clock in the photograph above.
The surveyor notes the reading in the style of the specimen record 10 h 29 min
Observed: 7 h 30 min
